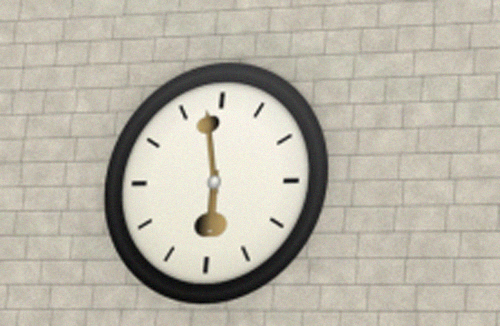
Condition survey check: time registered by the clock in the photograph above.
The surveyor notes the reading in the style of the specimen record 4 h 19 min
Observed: 5 h 58 min
